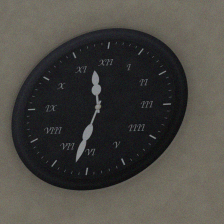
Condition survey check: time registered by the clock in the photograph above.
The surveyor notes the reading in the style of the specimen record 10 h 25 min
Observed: 11 h 32 min
